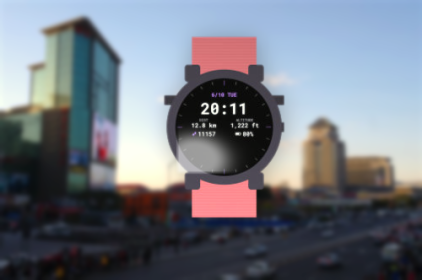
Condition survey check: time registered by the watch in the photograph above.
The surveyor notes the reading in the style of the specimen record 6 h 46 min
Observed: 20 h 11 min
